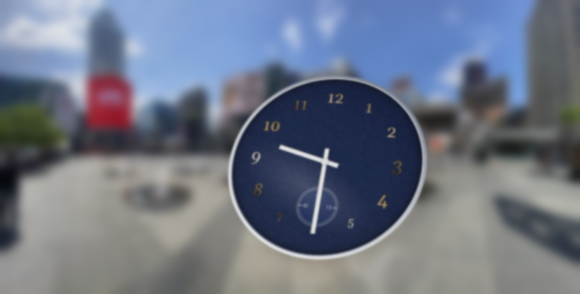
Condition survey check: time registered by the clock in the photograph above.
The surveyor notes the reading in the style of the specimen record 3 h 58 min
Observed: 9 h 30 min
